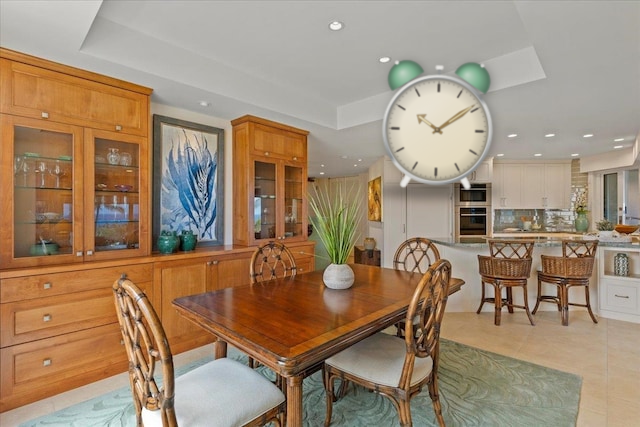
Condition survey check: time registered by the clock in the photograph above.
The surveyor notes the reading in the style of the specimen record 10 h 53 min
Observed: 10 h 09 min
